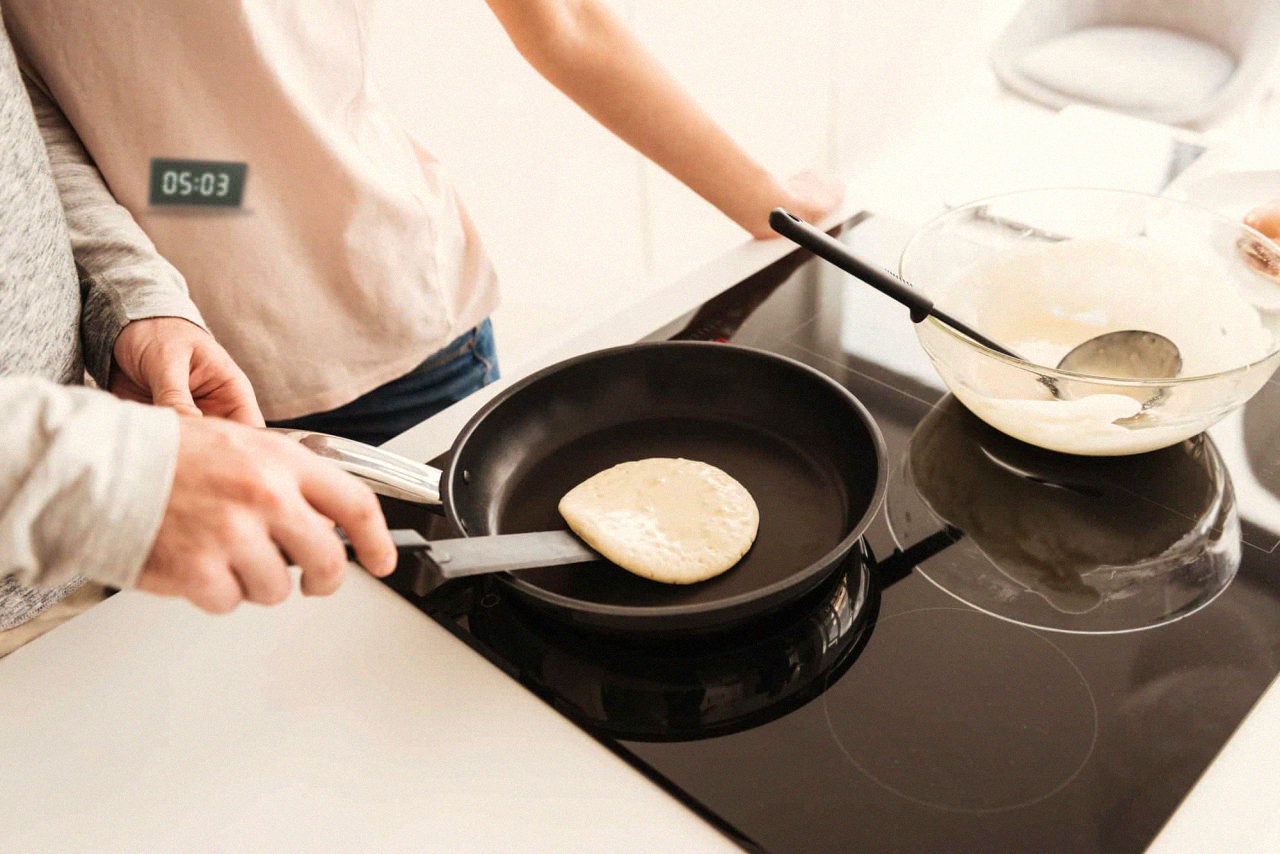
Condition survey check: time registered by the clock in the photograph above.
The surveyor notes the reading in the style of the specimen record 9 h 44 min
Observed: 5 h 03 min
